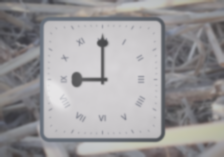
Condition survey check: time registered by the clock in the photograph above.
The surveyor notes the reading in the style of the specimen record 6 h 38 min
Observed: 9 h 00 min
